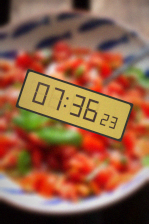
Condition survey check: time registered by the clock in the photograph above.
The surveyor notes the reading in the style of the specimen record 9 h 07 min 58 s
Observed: 7 h 36 min 23 s
